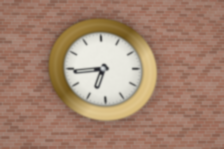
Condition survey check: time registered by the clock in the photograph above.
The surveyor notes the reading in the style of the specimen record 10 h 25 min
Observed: 6 h 44 min
